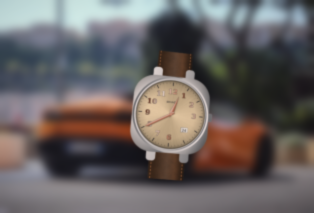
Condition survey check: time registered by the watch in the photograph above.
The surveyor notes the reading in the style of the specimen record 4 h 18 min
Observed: 12 h 40 min
